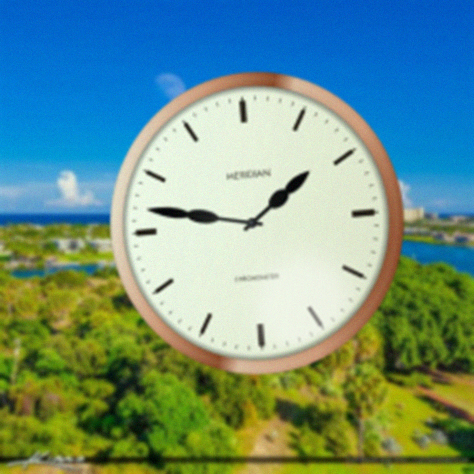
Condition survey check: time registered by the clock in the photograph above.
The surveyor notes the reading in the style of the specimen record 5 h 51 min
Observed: 1 h 47 min
